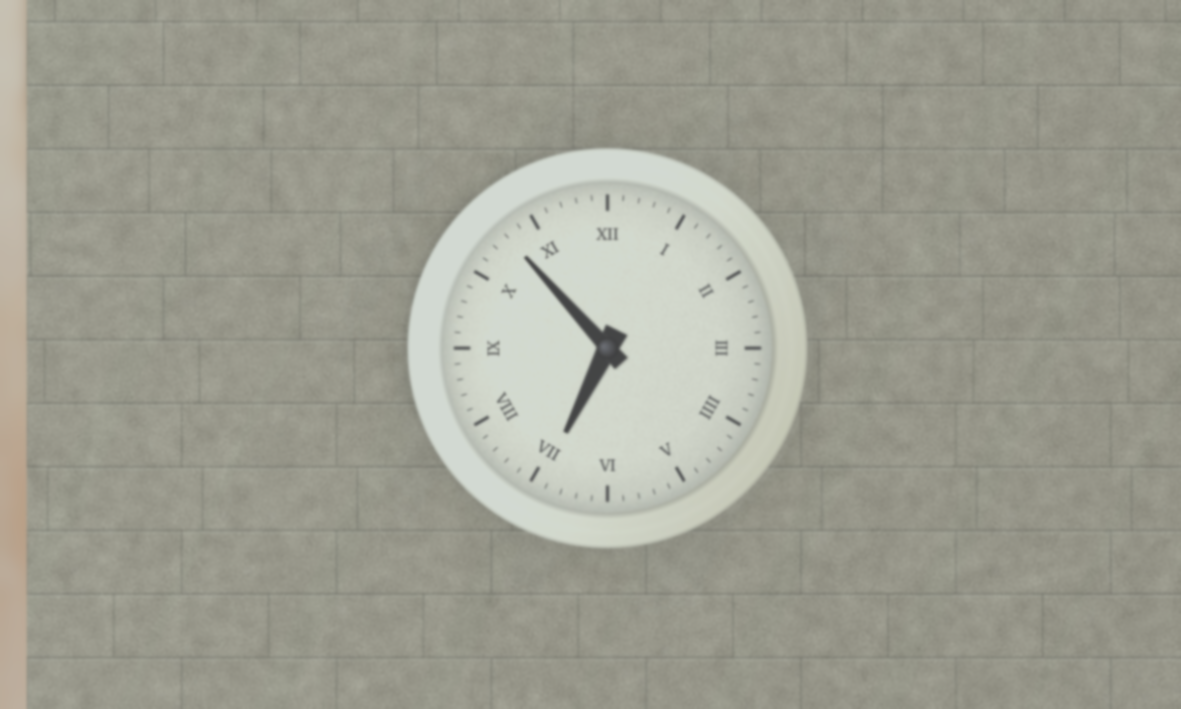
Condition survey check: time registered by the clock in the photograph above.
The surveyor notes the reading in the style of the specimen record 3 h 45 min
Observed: 6 h 53 min
